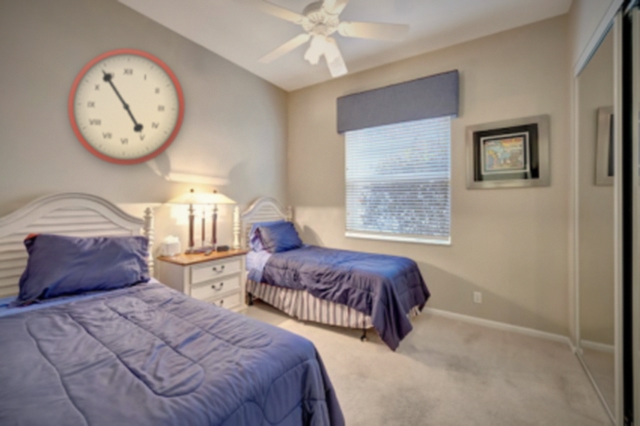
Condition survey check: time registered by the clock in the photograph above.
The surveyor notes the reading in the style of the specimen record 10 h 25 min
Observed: 4 h 54 min
